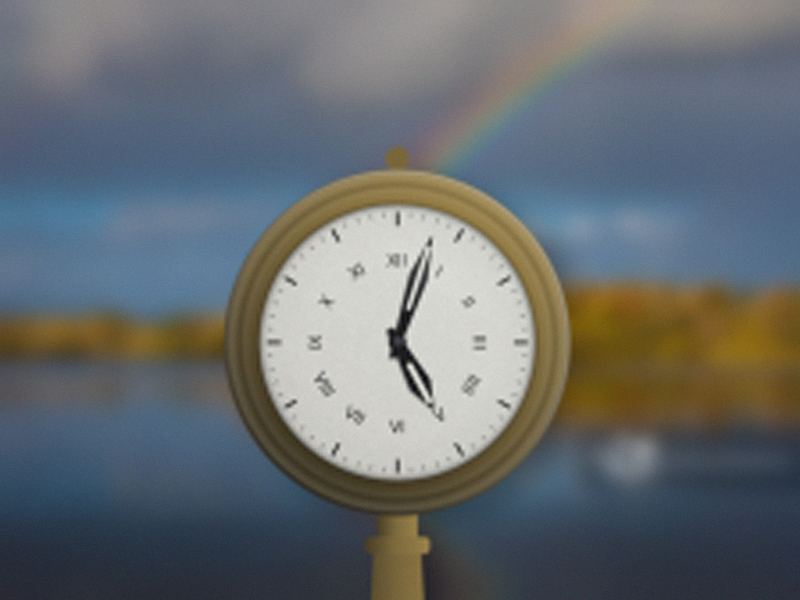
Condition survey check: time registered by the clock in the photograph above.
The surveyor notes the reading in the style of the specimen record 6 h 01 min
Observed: 5 h 03 min
